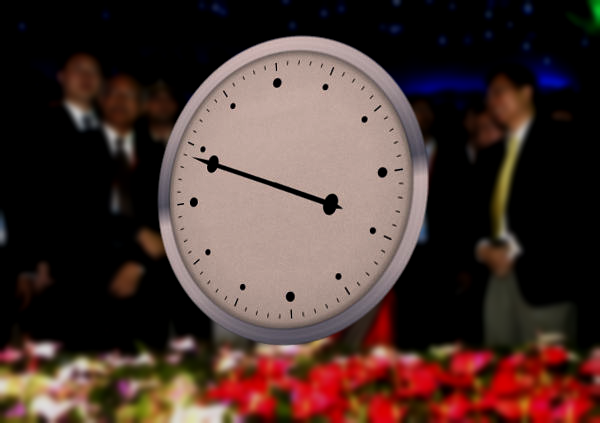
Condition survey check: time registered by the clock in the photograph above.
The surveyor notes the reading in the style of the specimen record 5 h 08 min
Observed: 3 h 49 min
